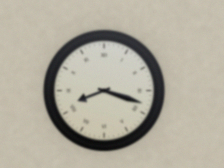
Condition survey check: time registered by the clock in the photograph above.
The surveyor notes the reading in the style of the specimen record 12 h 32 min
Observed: 8 h 18 min
